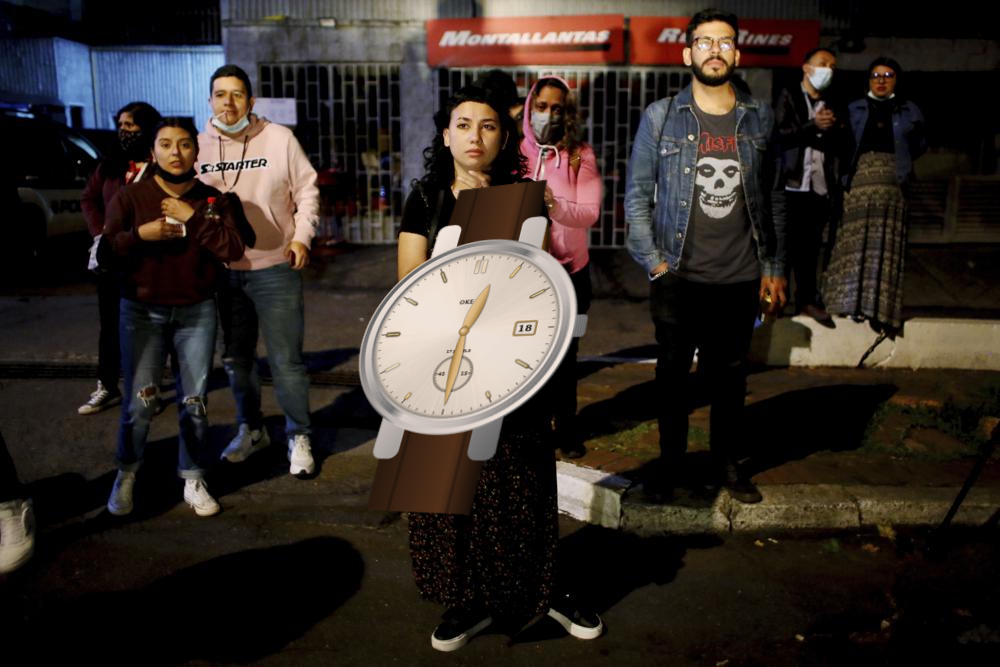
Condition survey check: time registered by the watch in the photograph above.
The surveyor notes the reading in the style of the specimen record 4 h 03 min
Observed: 12 h 30 min
